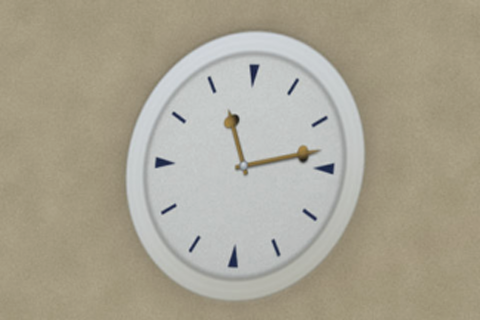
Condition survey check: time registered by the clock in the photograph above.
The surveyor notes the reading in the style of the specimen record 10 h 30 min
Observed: 11 h 13 min
